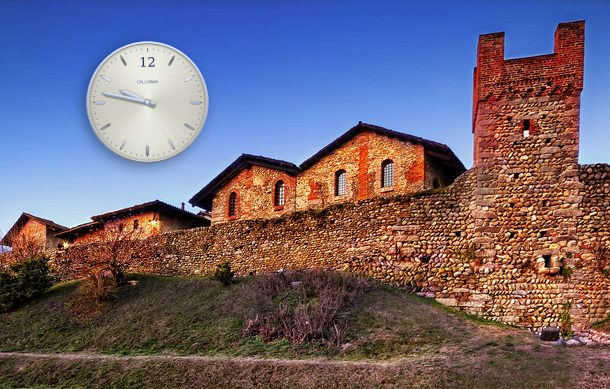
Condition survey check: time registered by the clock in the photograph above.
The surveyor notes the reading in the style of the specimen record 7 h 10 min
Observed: 9 h 47 min
